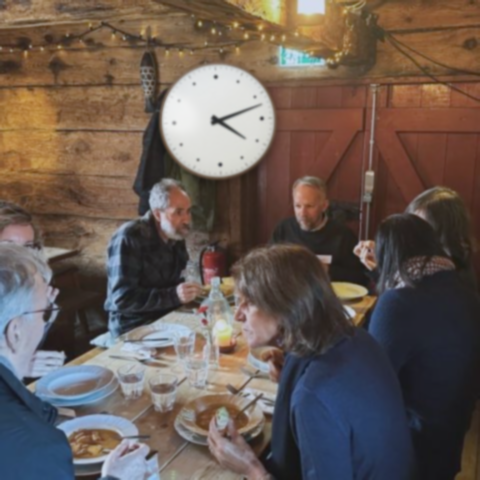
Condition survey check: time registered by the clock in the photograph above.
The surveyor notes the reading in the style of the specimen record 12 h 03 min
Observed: 4 h 12 min
